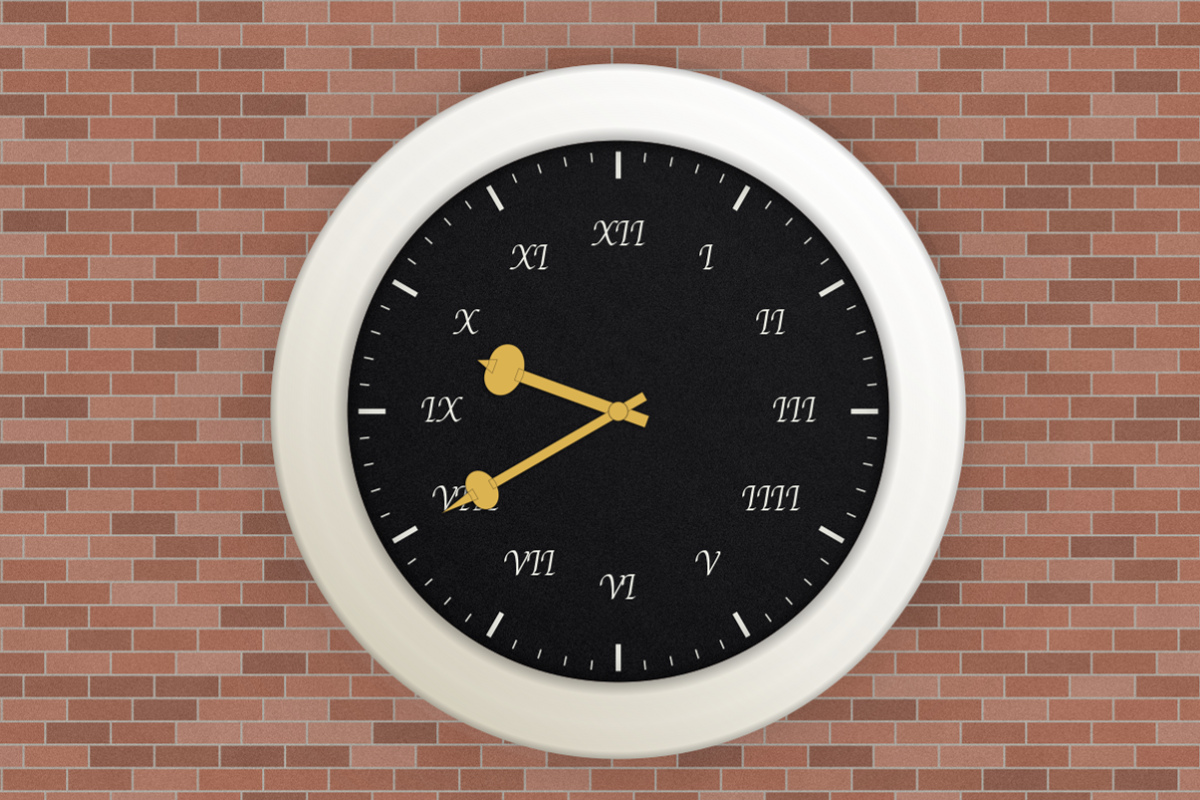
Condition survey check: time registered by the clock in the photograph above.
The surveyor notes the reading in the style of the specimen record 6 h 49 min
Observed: 9 h 40 min
